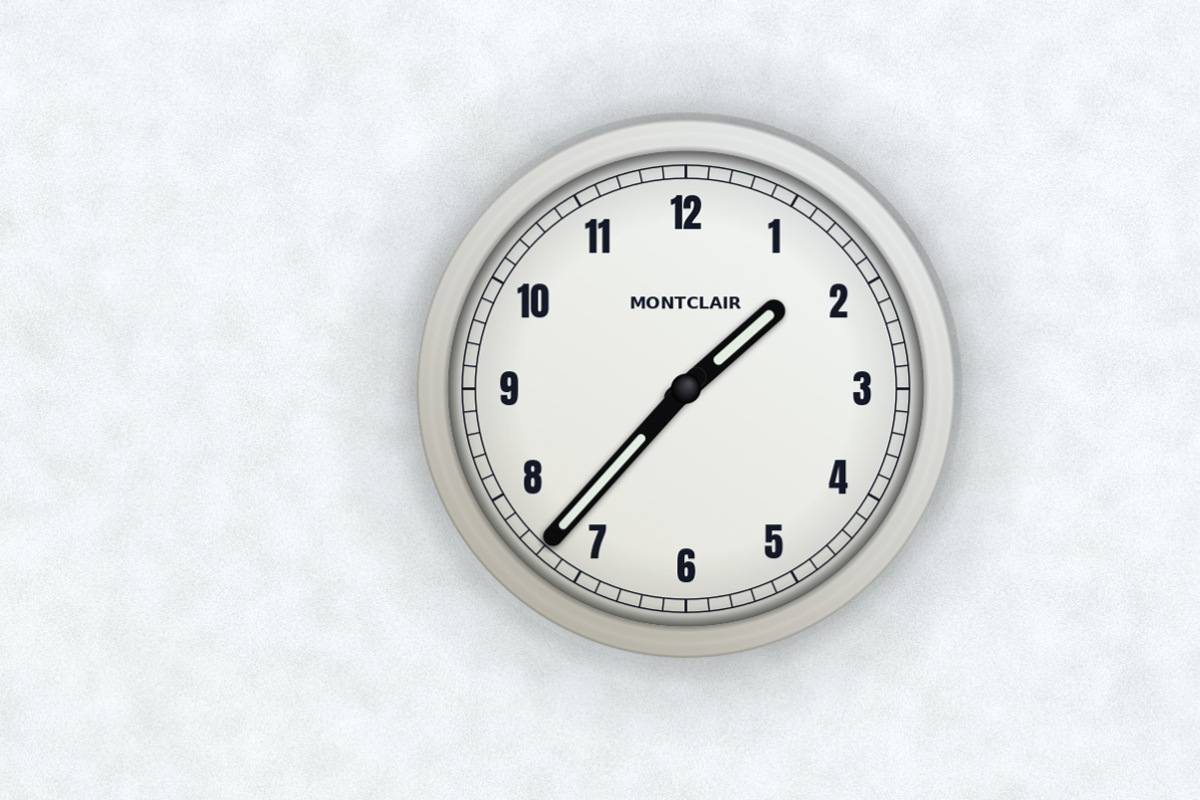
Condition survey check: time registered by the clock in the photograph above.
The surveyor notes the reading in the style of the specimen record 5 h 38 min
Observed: 1 h 37 min
